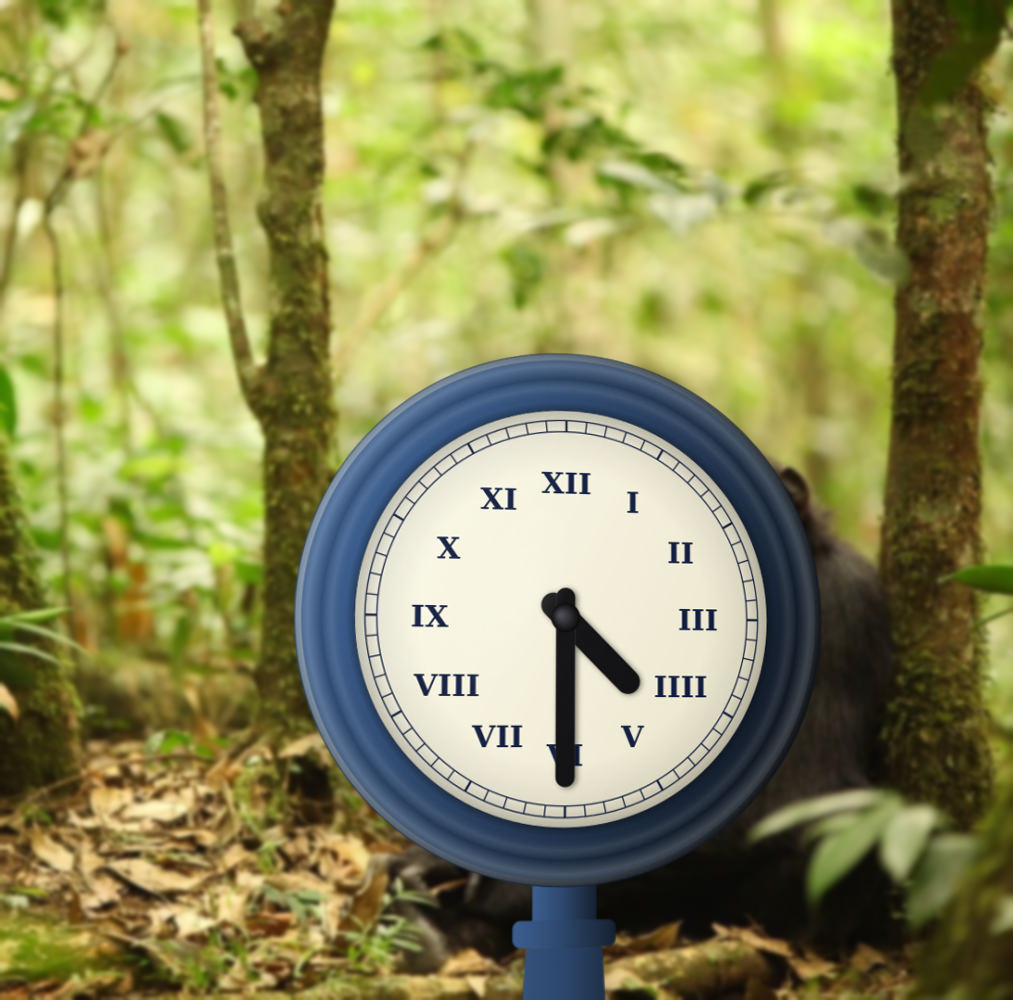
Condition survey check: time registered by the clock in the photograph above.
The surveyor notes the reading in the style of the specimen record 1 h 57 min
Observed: 4 h 30 min
